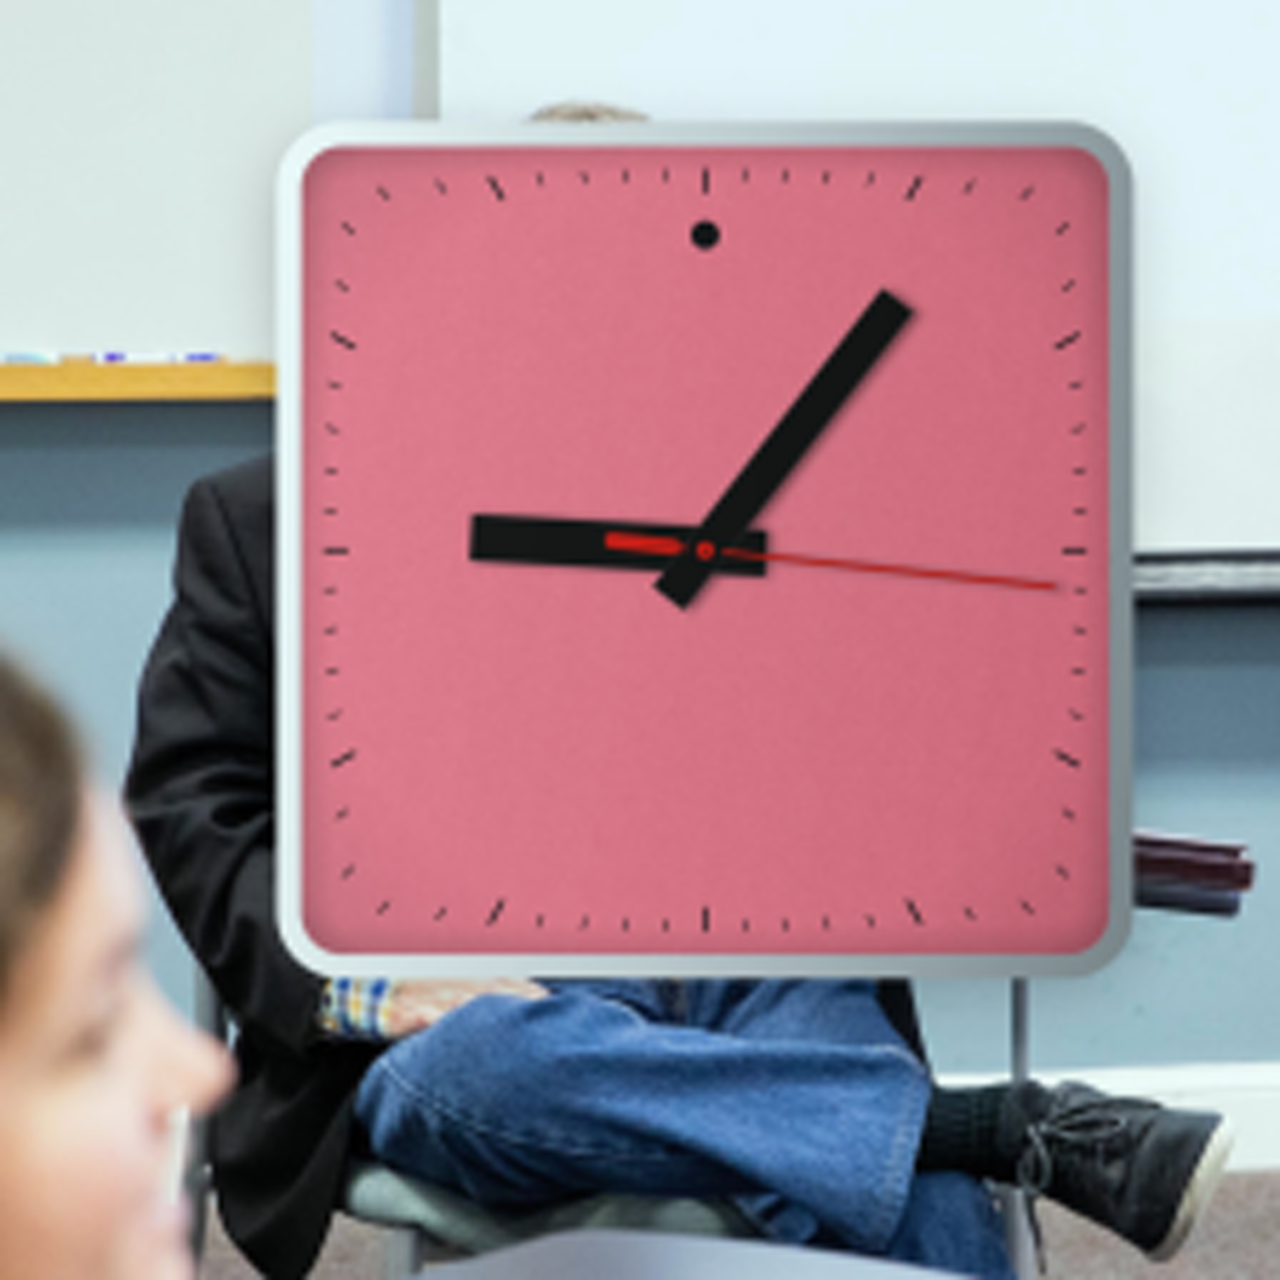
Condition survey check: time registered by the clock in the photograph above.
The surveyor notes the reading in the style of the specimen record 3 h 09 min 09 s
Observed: 9 h 06 min 16 s
